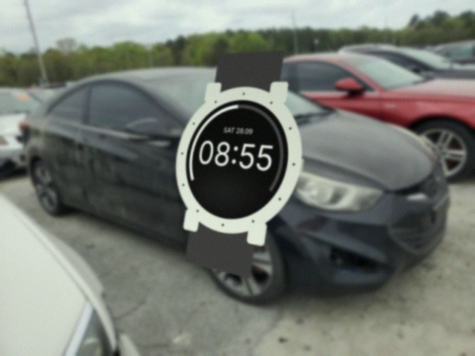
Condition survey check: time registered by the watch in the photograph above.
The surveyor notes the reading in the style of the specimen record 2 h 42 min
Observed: 8 h 55 min
